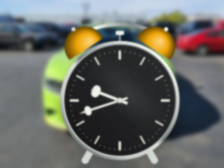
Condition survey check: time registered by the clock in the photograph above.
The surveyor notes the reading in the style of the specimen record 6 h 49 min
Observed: 9 h 42 min
